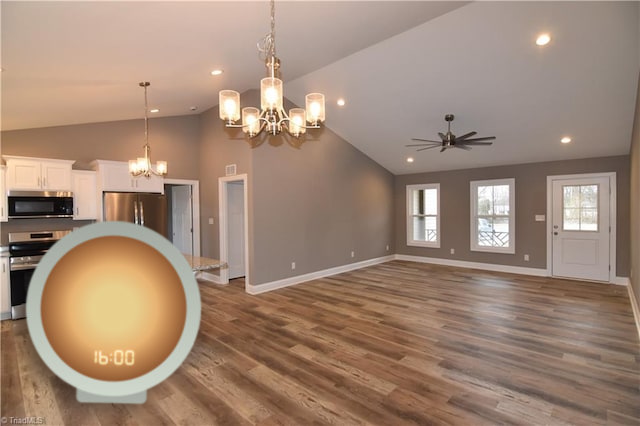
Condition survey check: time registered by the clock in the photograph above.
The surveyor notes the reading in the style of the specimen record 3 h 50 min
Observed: 16 h 00 min
